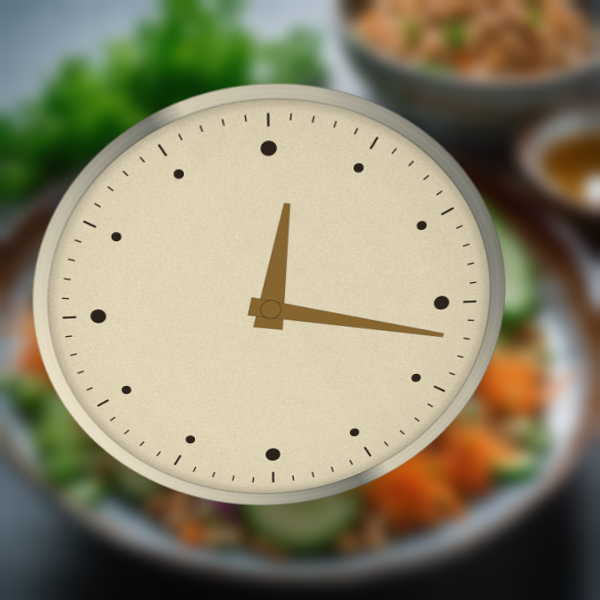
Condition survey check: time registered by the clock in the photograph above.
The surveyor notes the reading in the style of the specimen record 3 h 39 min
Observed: 12 h 17 min
